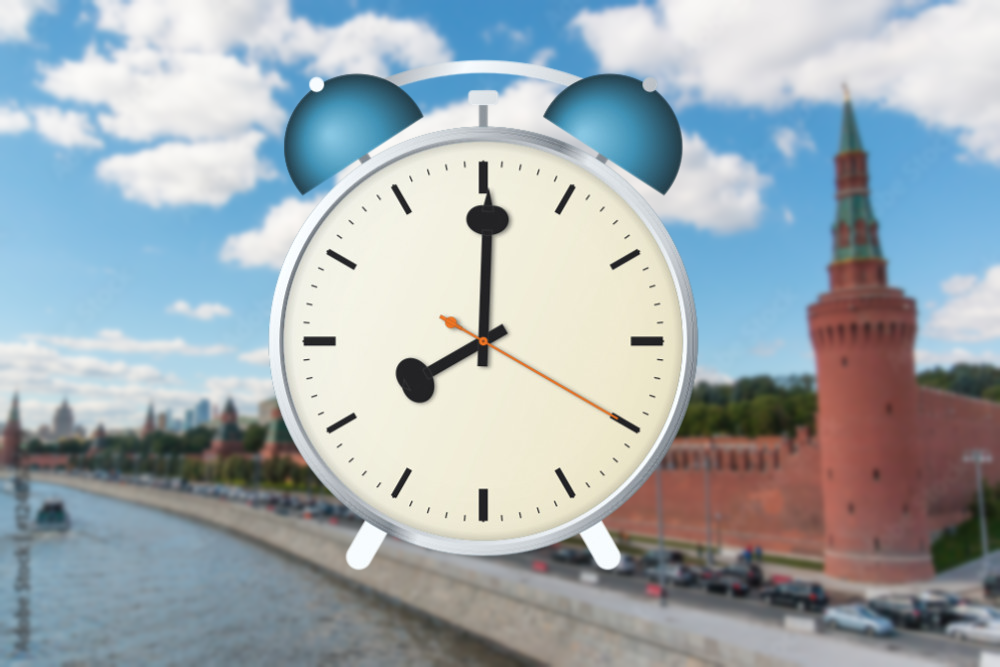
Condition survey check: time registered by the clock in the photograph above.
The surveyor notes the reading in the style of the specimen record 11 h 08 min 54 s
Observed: 8 h 00 min 20 s
